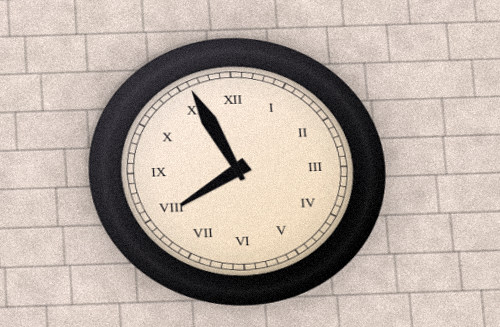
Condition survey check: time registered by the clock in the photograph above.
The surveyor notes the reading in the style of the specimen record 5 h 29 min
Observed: 7 h 56 min
